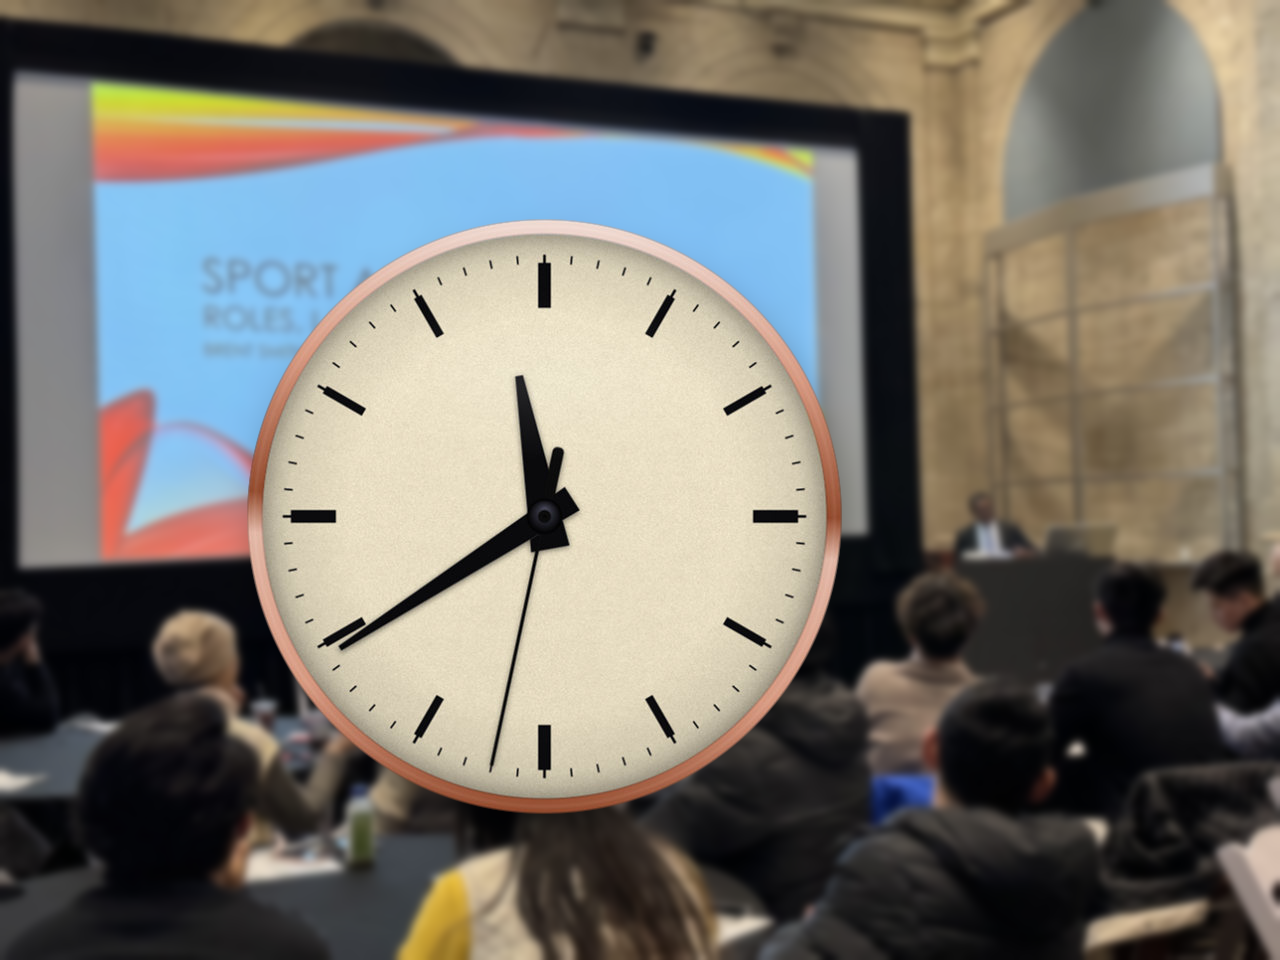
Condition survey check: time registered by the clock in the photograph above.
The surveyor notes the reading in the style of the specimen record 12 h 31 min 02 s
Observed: 11 h 39 min 32 s
